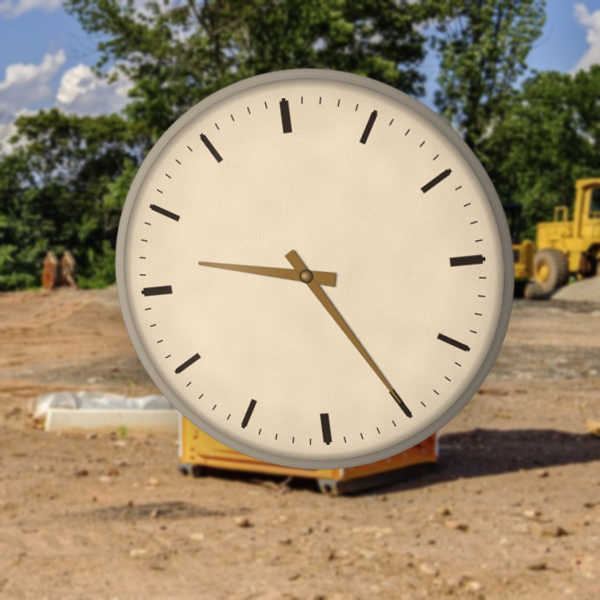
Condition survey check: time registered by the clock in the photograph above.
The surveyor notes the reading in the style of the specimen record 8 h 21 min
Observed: 9 h 25 min
